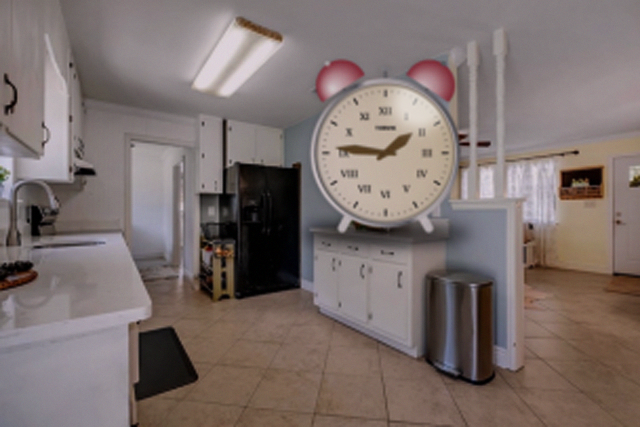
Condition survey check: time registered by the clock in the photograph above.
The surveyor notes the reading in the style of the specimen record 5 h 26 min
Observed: 1 h 46 min
